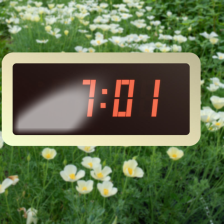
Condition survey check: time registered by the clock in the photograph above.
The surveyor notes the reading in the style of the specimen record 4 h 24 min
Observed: 7 h 01 min
